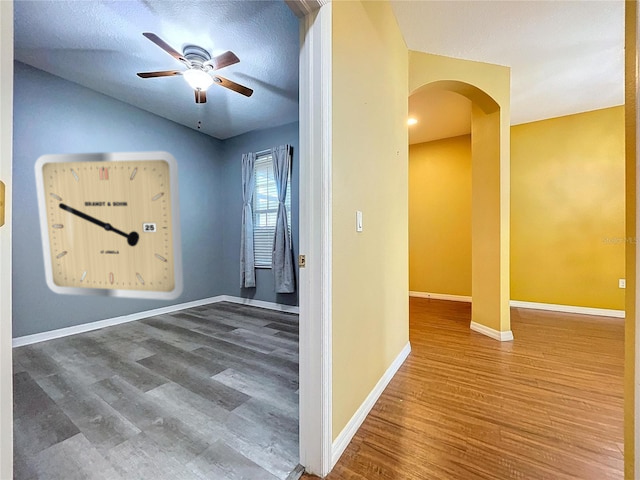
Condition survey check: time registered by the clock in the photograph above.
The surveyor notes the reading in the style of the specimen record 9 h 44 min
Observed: 3 h 49 min
